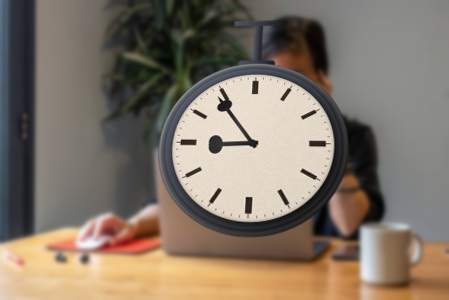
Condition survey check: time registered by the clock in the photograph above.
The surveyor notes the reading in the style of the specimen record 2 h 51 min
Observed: 8 h 54 min
